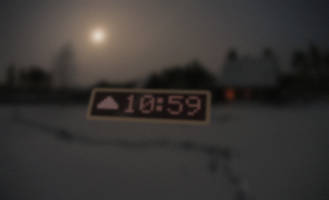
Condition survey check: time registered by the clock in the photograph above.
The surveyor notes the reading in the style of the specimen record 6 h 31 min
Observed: 10 h 59 min
